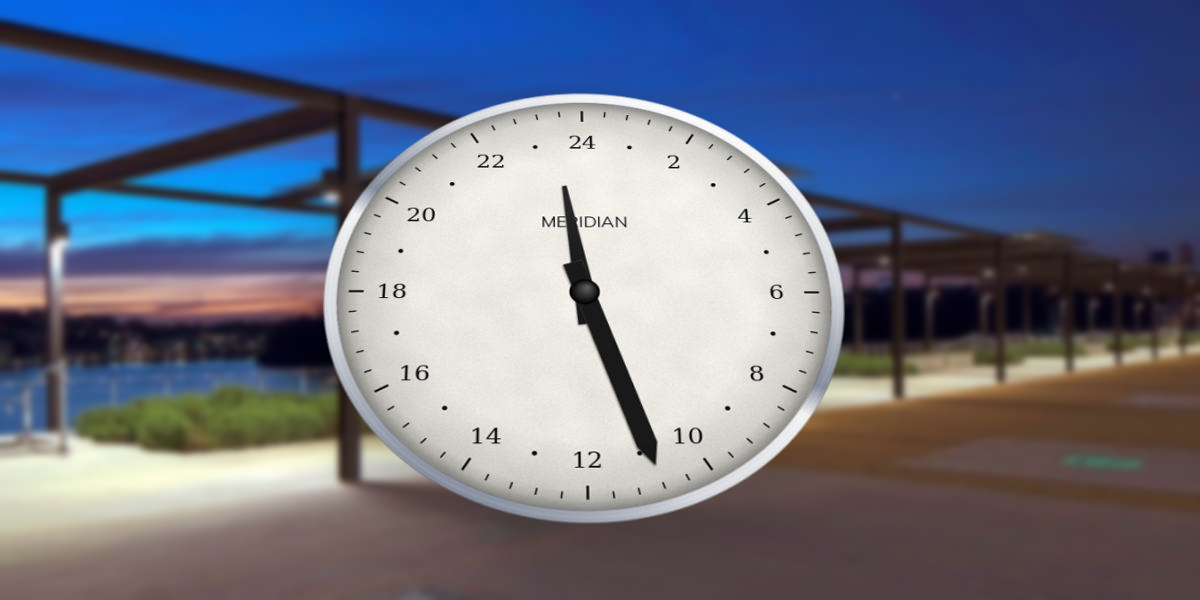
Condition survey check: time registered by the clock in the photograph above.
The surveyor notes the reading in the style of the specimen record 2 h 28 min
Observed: 23 h 27 min
